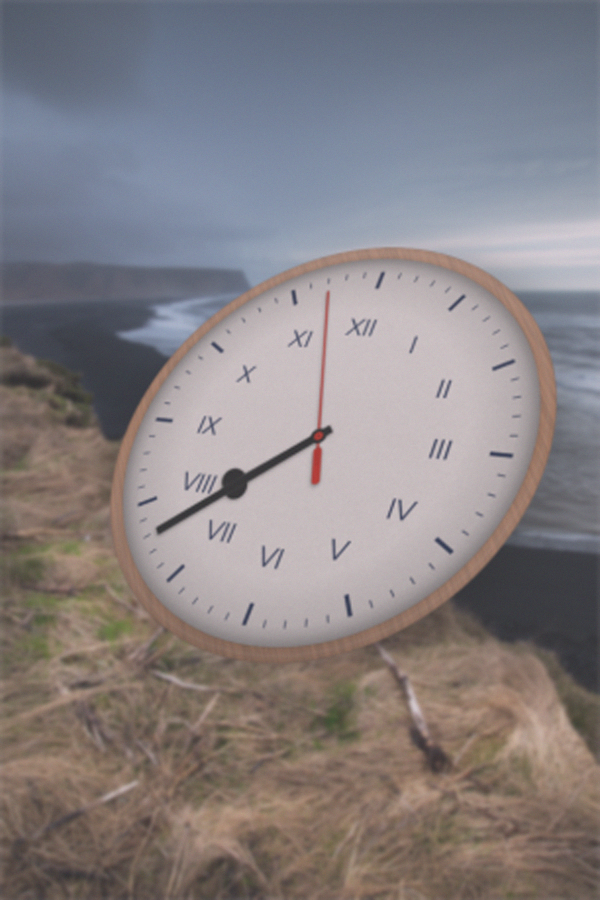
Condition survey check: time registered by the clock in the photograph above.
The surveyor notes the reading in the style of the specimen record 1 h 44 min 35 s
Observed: 7 h 37 min 57 s
